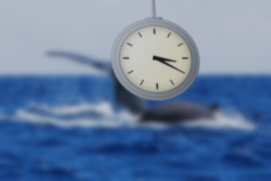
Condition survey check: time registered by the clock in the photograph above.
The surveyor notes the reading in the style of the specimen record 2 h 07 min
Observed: 3 h 20 min
